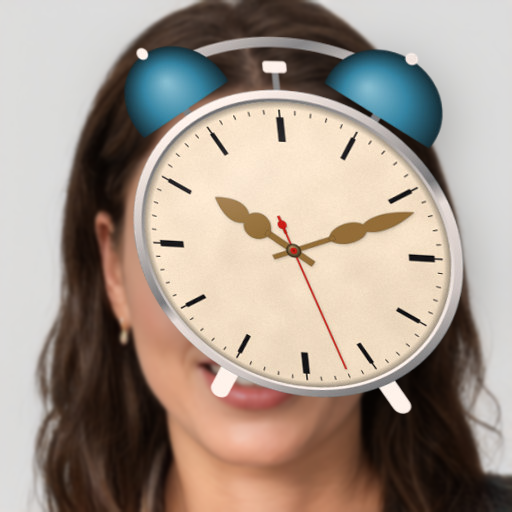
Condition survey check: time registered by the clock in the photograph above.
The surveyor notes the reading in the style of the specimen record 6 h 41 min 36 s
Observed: 10 h 11 min 27 s
